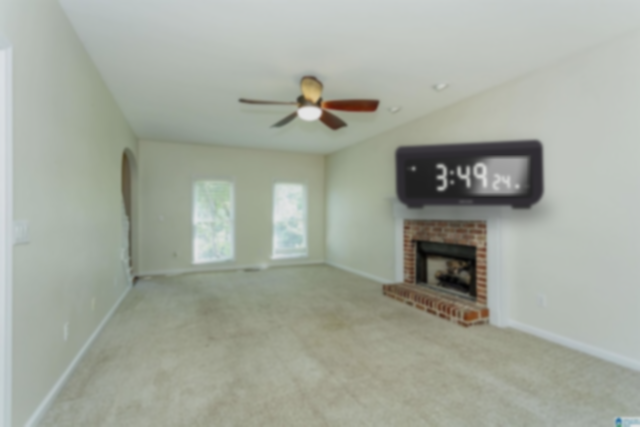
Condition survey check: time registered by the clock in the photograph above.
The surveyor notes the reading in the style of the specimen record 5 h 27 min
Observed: 3 h 49 min
